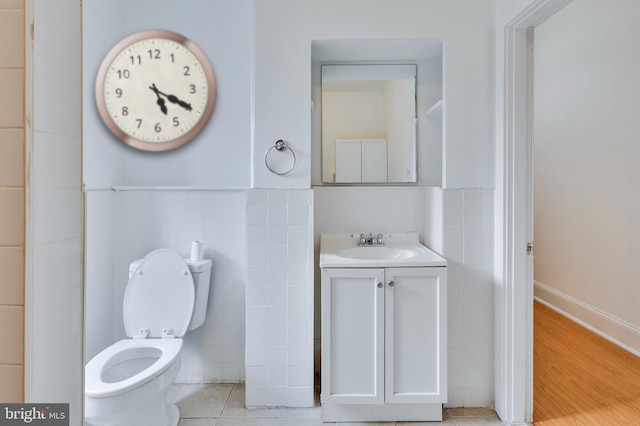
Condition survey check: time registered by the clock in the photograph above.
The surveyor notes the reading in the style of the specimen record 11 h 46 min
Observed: 5 h 20 min
